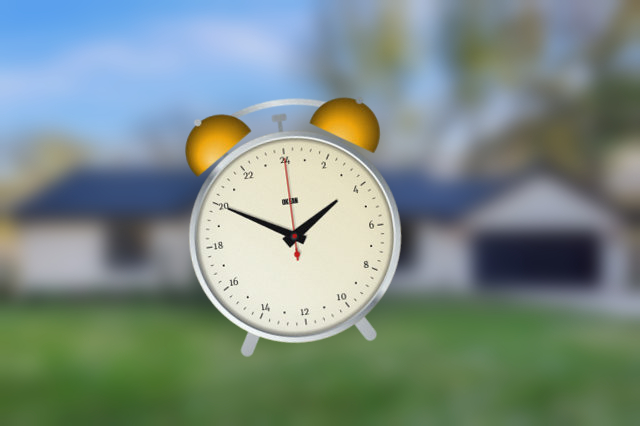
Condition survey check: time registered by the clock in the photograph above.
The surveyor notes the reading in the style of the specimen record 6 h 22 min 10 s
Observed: 3 h 50 min 00 s
